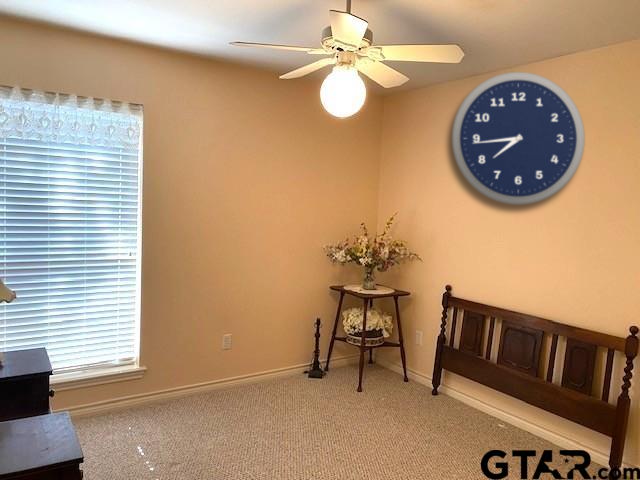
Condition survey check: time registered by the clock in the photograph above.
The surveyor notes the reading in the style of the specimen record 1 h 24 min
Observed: 7 h 44 min
